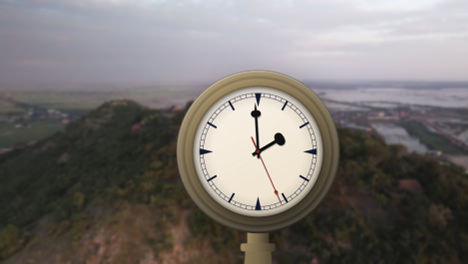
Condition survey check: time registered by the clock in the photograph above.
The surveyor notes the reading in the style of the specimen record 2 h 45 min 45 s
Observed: 1 h 59 min 26 s
